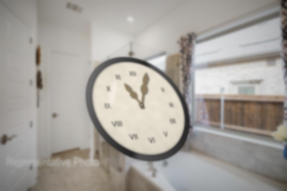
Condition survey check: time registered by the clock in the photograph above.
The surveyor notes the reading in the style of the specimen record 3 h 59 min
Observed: 11 h 04 min
